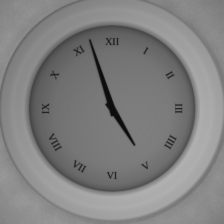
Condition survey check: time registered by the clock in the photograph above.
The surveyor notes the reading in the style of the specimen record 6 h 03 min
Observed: 4 h 57 min
